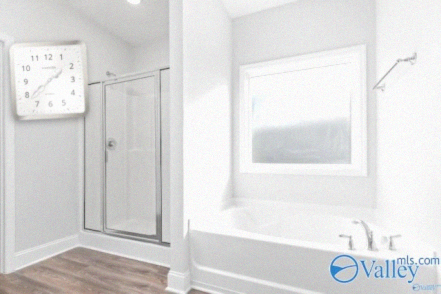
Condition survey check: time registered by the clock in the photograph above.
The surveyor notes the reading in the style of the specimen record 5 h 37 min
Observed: 1 h 38 min
